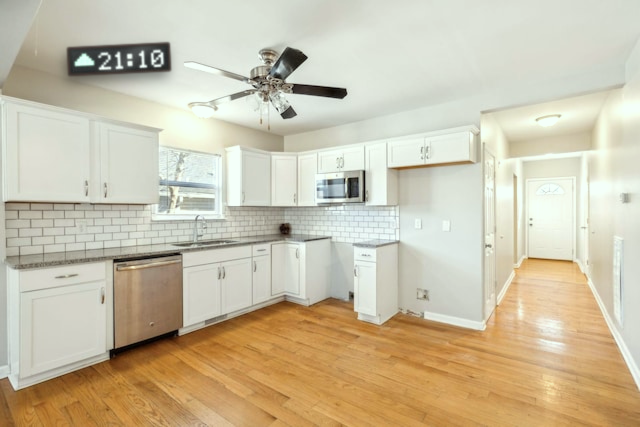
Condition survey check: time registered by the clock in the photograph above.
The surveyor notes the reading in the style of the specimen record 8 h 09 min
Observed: 21 h 10 min
